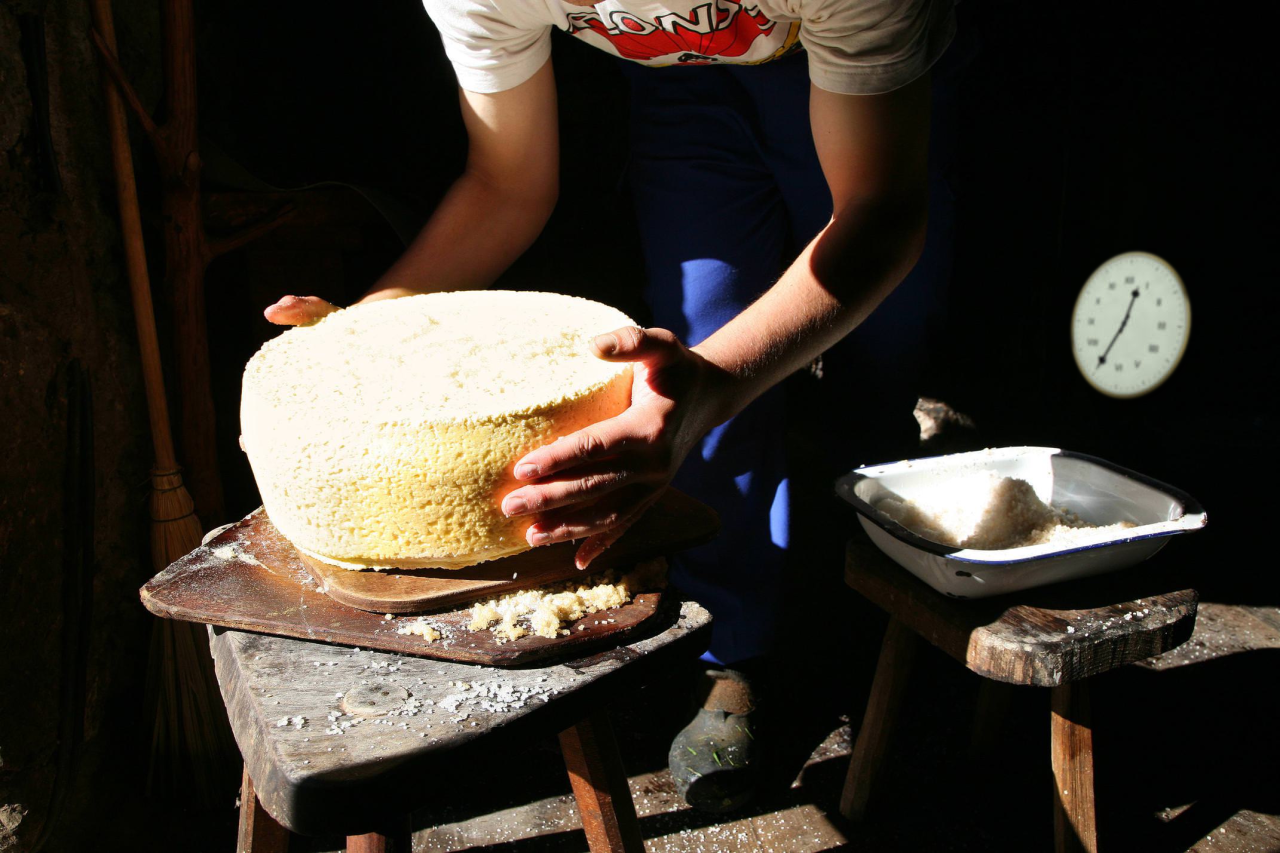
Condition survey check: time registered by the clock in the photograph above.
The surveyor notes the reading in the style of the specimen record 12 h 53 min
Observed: 12 h 35 min
